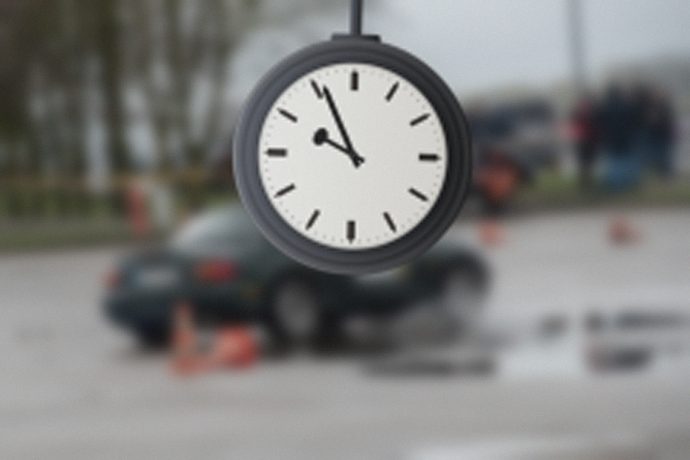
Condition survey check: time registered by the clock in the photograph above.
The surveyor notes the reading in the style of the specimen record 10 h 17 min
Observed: 9 h 56 min
